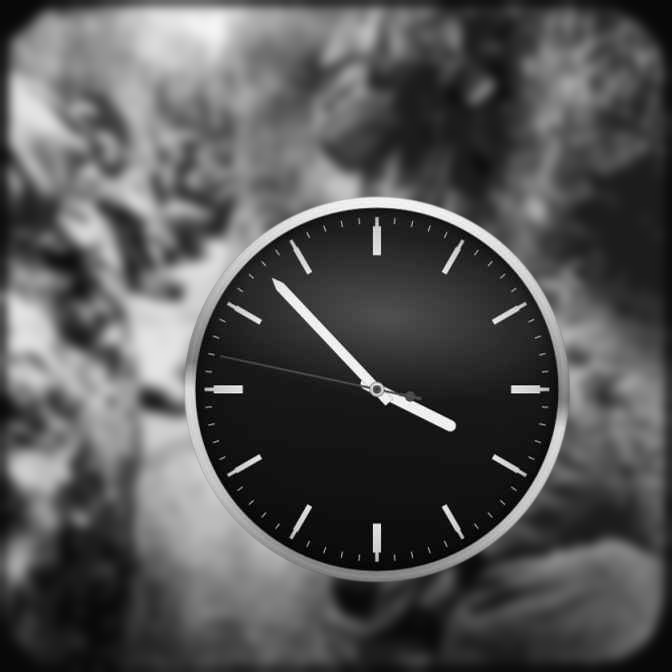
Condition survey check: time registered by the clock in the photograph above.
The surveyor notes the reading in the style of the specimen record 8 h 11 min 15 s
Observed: 3 h 52 min 47 s
